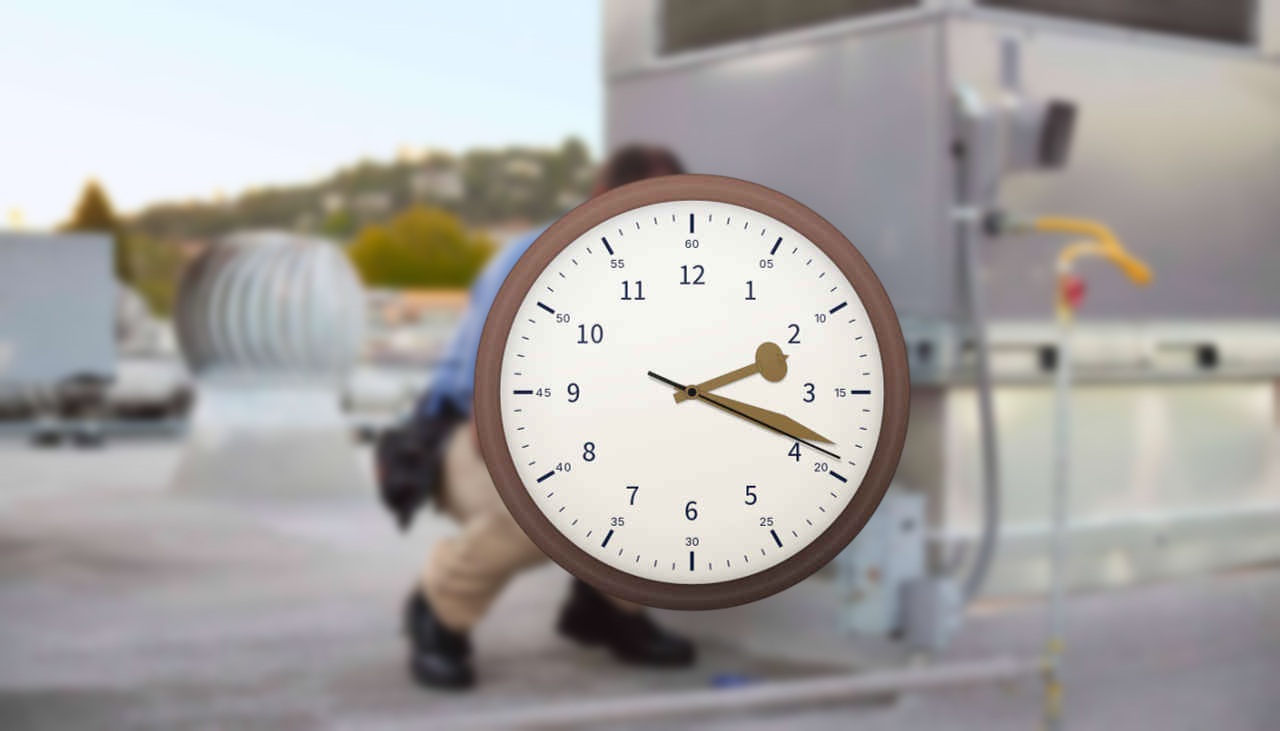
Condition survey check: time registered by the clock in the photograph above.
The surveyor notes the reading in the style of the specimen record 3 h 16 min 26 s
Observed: 2 h 18 min 19 s
